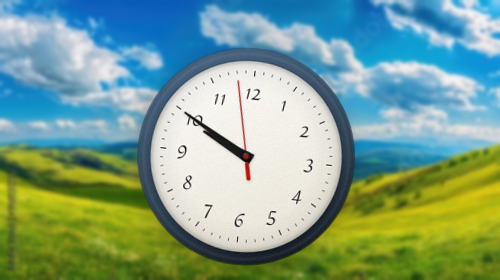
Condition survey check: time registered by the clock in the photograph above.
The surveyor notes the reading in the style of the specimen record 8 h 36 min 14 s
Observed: 9 h 49 min 58 s
